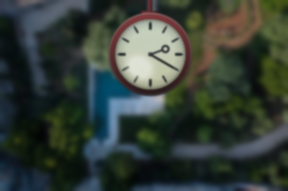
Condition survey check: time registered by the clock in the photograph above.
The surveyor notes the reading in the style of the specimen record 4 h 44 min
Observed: 2 h 20 min
